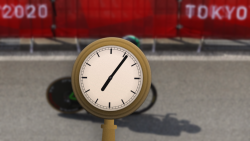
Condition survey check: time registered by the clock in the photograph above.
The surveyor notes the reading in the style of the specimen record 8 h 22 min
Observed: 7 h 06 min
